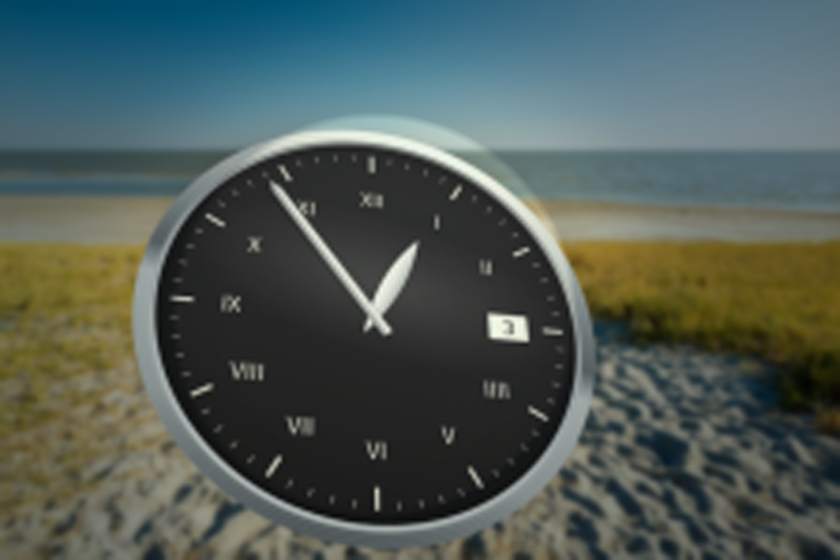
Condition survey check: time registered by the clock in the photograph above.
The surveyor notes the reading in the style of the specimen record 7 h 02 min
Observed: 12 h 54 min
